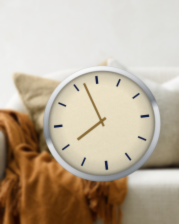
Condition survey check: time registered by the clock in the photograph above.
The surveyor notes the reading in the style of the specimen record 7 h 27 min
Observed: 7 h 57 min
